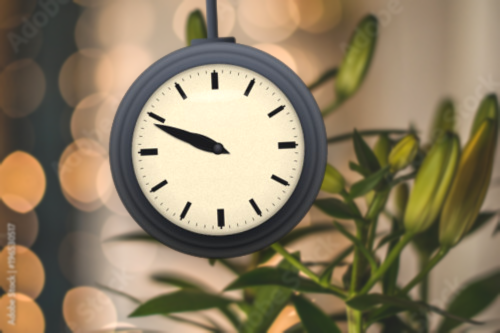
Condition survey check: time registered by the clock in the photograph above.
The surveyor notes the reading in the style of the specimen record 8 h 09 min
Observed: 9 h 49 min
